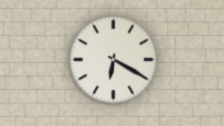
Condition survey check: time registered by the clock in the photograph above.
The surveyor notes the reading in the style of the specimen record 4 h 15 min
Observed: 6 h 20 min
